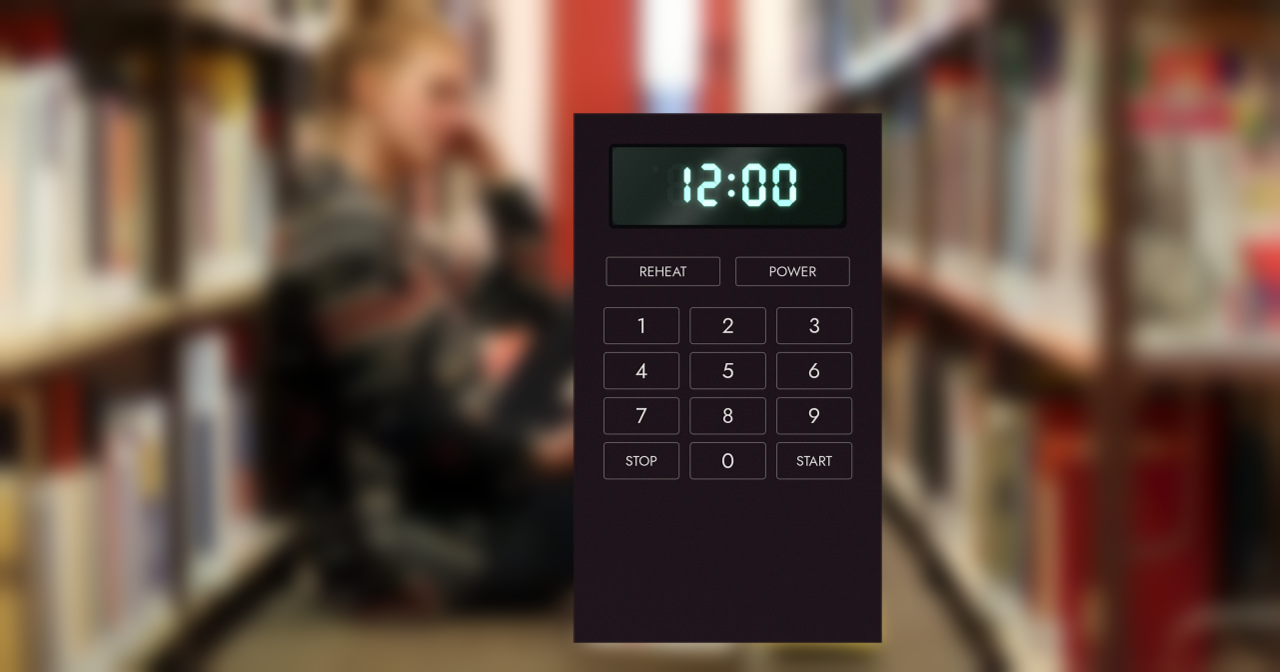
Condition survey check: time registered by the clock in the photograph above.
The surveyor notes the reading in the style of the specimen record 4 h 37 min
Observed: 12 h 00 min
